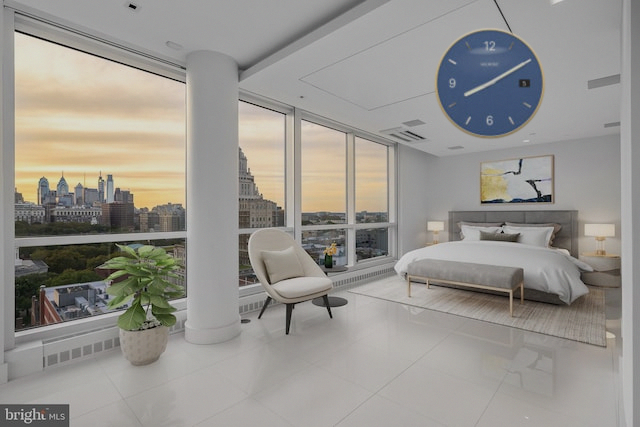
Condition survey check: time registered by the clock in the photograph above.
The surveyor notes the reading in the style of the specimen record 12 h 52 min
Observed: 8 h 10 min
